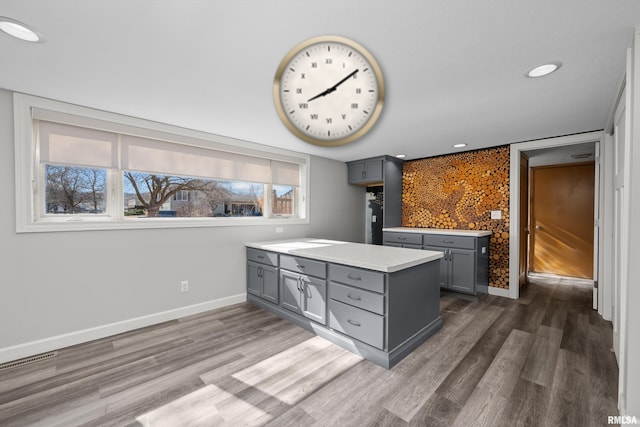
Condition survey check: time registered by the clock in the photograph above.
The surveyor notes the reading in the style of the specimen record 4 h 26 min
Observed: 8 h 09 min
